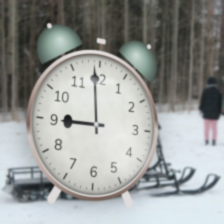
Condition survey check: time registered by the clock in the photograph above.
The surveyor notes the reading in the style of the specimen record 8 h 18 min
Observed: 8 h 59 min
